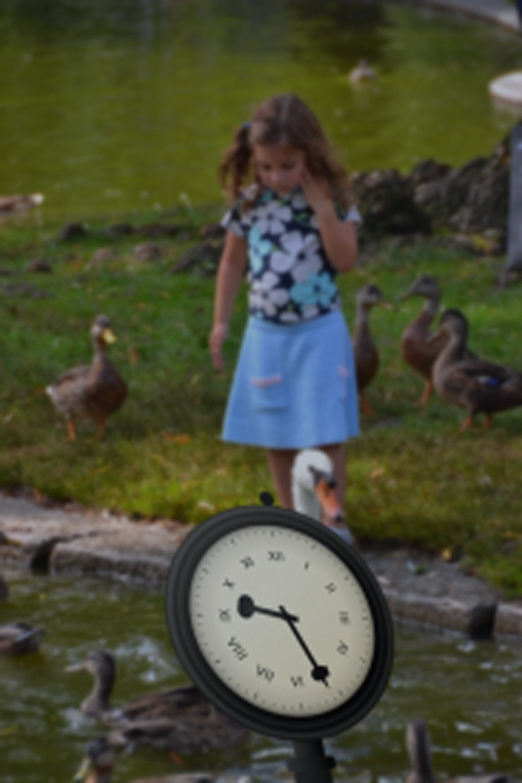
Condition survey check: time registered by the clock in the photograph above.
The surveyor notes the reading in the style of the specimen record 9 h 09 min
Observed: 9 h 26 min
